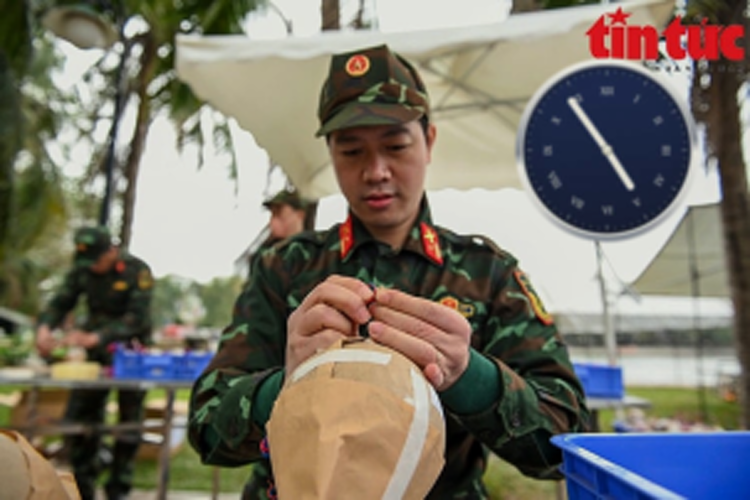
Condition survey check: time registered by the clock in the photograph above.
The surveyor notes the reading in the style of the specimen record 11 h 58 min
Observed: 4 h 54 min
